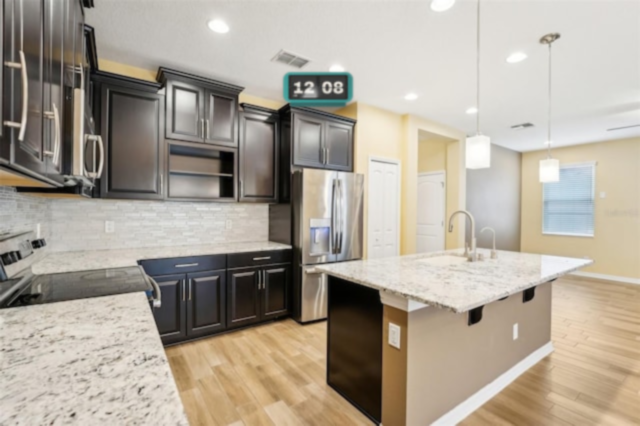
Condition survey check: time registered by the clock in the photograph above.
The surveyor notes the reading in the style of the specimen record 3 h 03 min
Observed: 12 h 08 min
